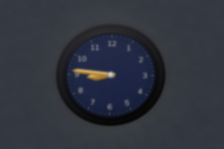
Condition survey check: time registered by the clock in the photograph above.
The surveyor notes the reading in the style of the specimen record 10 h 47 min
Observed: 8 h 46 min
